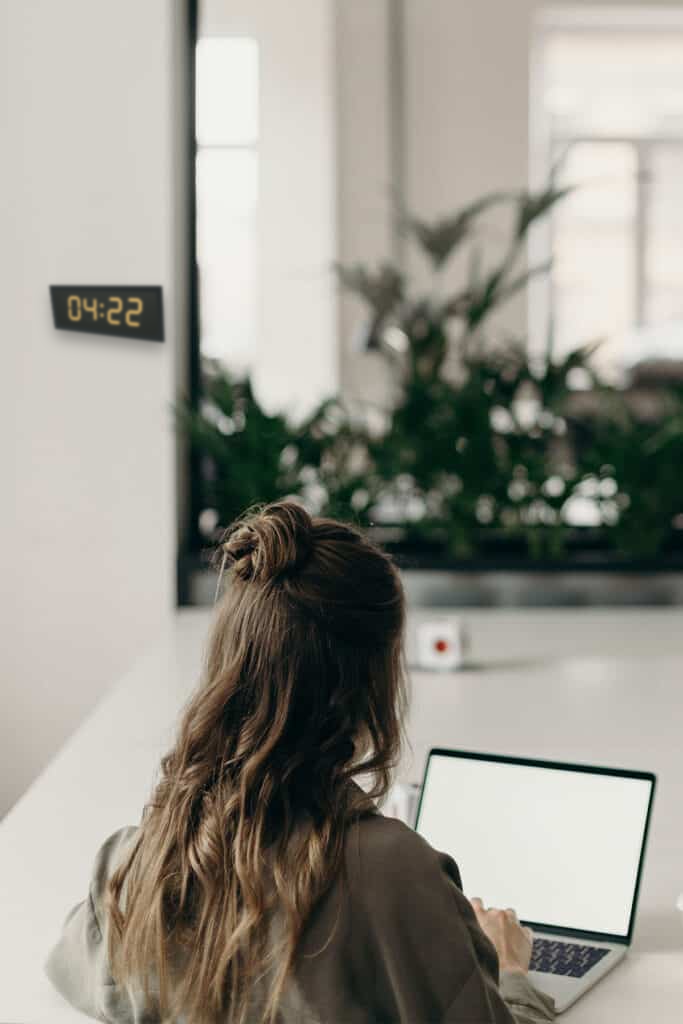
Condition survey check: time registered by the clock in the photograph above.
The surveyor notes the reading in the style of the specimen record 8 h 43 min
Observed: 4 h 22 min
